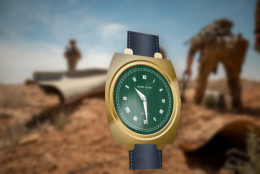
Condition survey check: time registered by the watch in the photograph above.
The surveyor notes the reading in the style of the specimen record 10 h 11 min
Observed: 10 h 29 min
